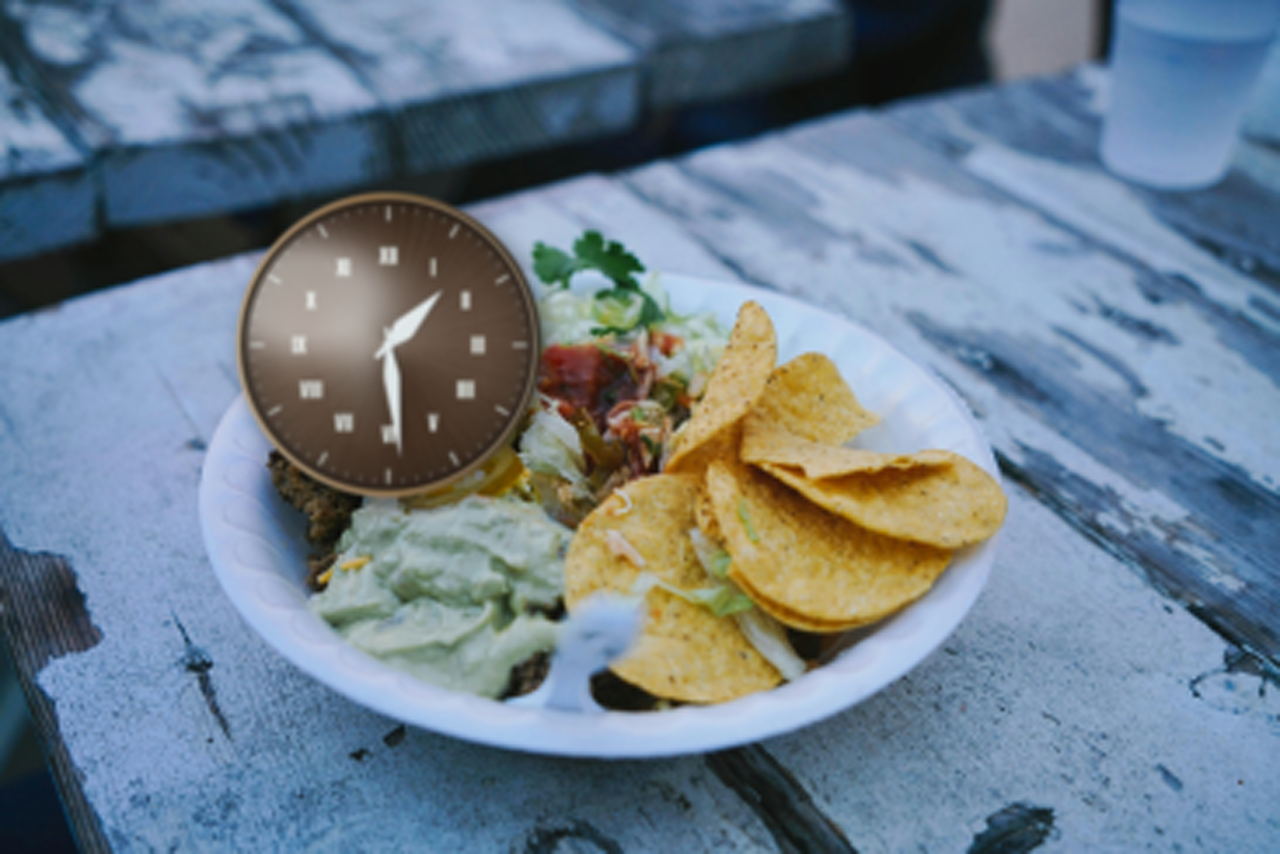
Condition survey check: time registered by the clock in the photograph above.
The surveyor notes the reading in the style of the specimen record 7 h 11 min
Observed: 1 h 29 min
